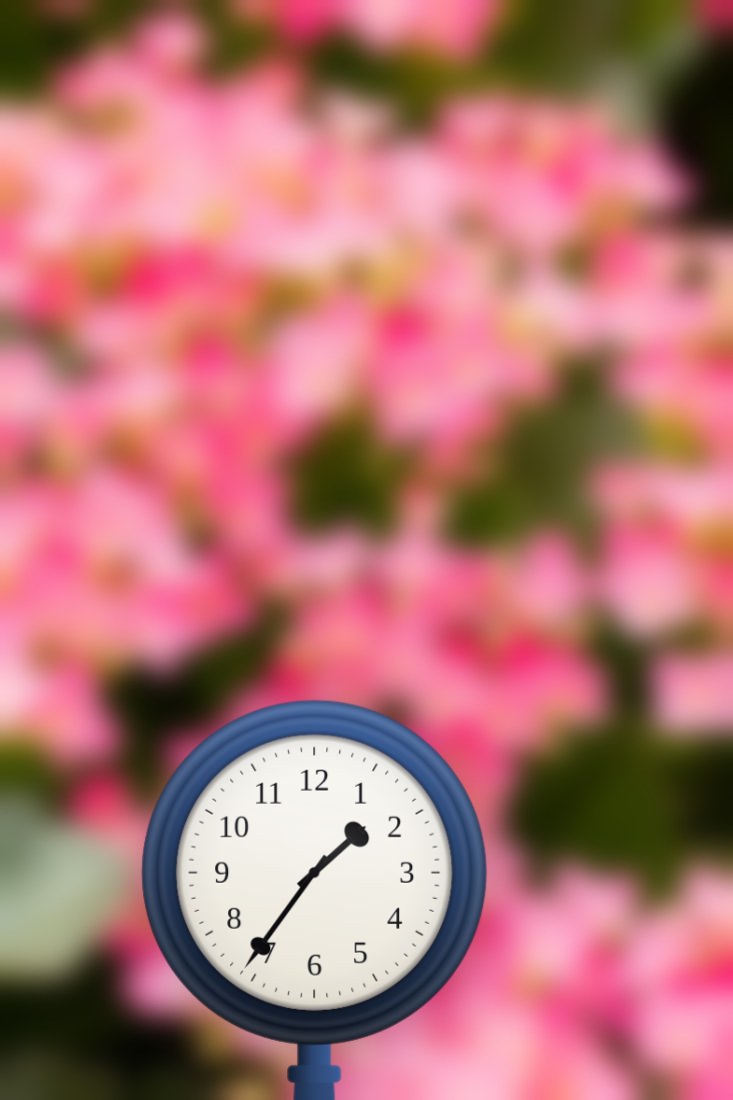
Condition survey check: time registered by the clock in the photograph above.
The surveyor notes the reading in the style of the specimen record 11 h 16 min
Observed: 1 h 36 min
